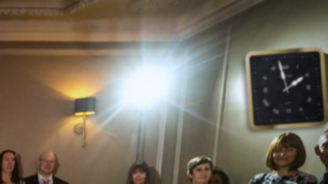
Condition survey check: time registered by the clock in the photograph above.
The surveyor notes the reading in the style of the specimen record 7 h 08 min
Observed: 1 h 58 min
